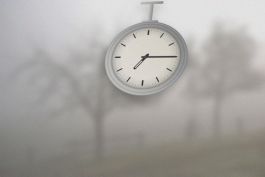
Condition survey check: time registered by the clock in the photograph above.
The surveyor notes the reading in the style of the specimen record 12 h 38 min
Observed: 7 h 15 min
